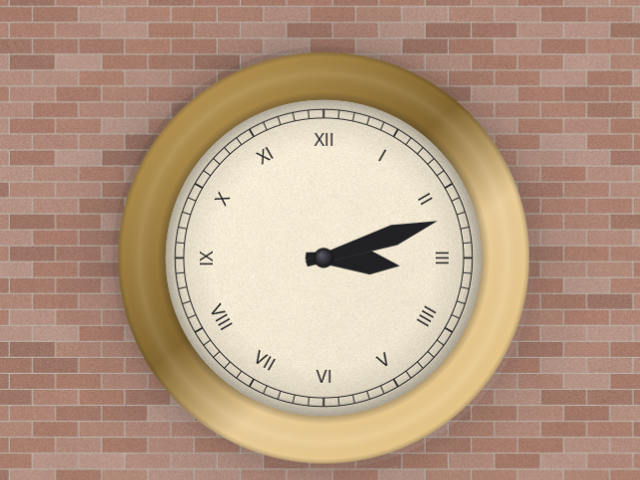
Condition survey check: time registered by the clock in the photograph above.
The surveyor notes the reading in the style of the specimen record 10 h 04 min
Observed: 3 h 12 min
